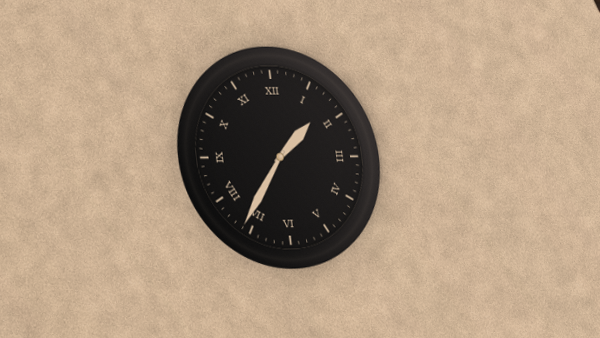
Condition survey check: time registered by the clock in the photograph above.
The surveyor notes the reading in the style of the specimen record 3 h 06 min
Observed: 1 h 36 min
